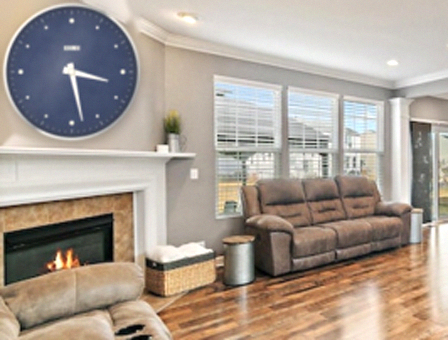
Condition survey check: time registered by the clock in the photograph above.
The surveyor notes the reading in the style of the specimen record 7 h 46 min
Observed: 3 h 28 min
